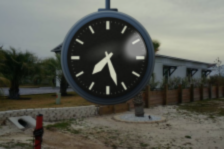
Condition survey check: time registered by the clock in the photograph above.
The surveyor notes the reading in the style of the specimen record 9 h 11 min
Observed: 7 h 27 min
